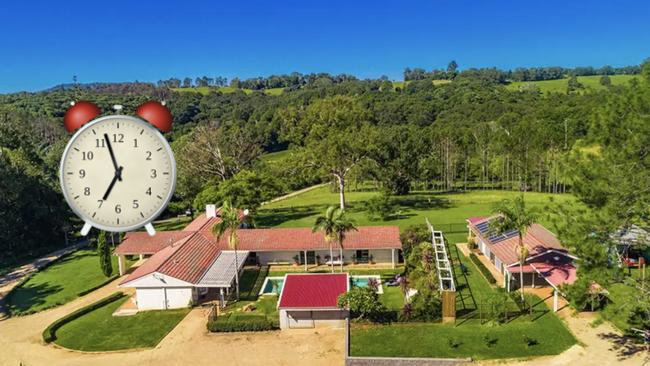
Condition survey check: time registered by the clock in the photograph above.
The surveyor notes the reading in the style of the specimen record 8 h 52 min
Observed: 6 h 57 min
